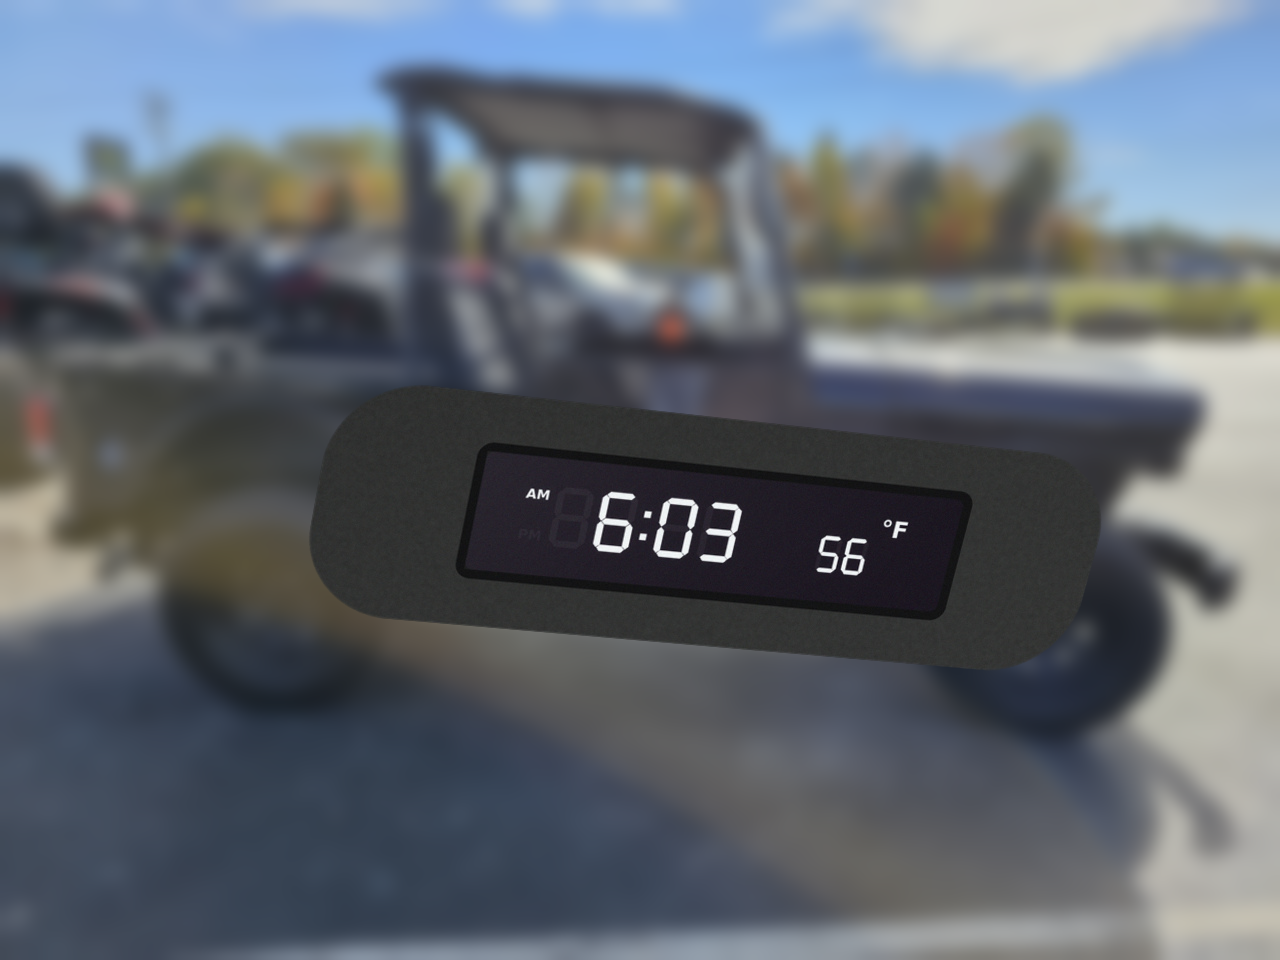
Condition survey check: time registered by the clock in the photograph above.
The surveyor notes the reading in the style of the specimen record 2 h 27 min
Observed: 6 h 03 min
